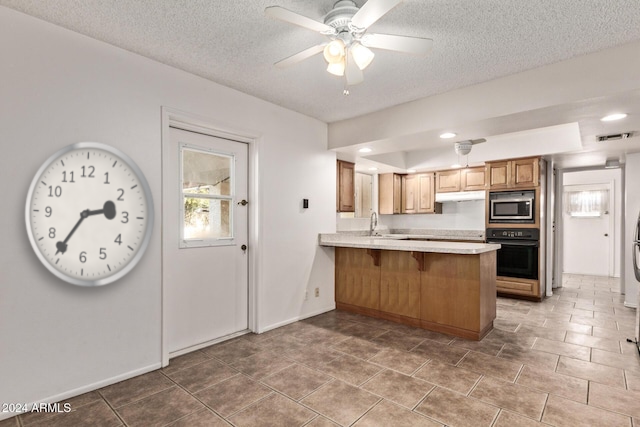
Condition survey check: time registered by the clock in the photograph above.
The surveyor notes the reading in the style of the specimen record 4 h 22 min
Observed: 2 h 36 min
